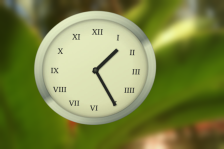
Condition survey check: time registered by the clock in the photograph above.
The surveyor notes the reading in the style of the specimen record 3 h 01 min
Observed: 1 h 25 min
